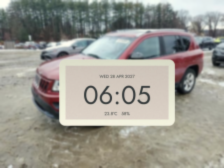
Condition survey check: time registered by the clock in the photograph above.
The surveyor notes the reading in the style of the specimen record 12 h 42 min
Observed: 6 h 05 min
